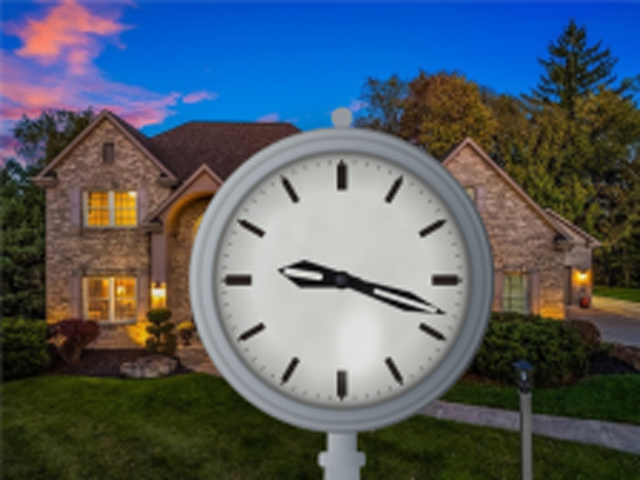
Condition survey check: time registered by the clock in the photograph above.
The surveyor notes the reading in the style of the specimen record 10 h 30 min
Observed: 9 h 18 min
